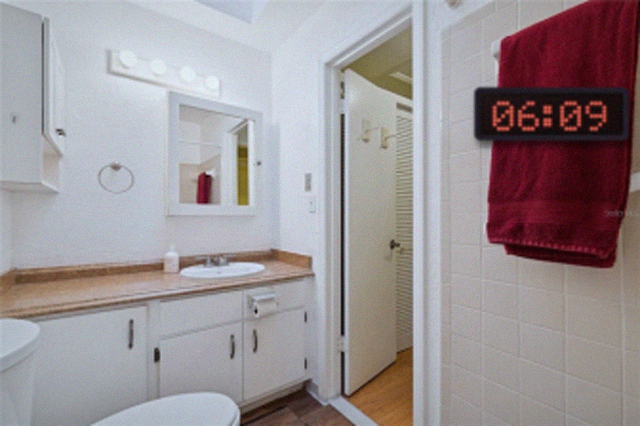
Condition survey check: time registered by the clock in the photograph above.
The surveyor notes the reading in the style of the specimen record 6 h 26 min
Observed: 6 h 09 min
